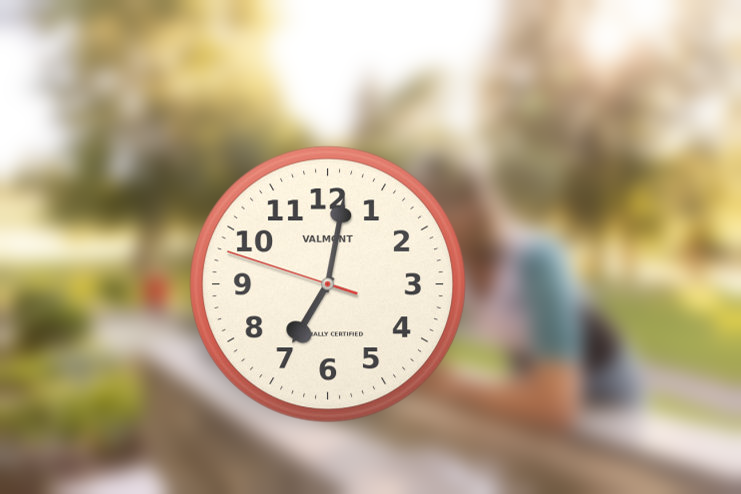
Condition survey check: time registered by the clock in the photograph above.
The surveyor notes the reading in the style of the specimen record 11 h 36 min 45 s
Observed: 7 h 01 min 48 s
